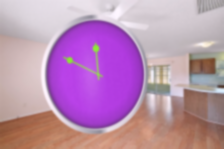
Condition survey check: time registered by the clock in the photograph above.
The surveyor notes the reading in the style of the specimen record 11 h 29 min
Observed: 11 h 49 min
